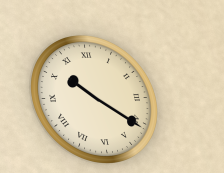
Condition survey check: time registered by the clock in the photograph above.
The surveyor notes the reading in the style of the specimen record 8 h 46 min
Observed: 10 h 21 min
